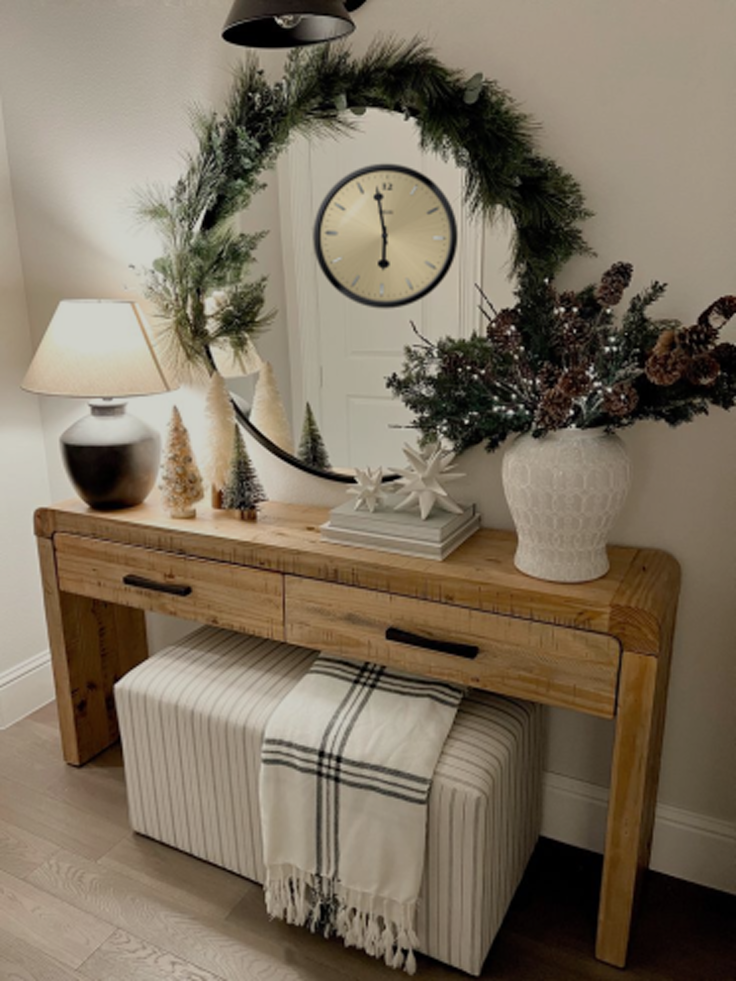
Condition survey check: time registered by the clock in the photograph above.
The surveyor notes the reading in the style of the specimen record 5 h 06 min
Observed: 5 h 58 min
